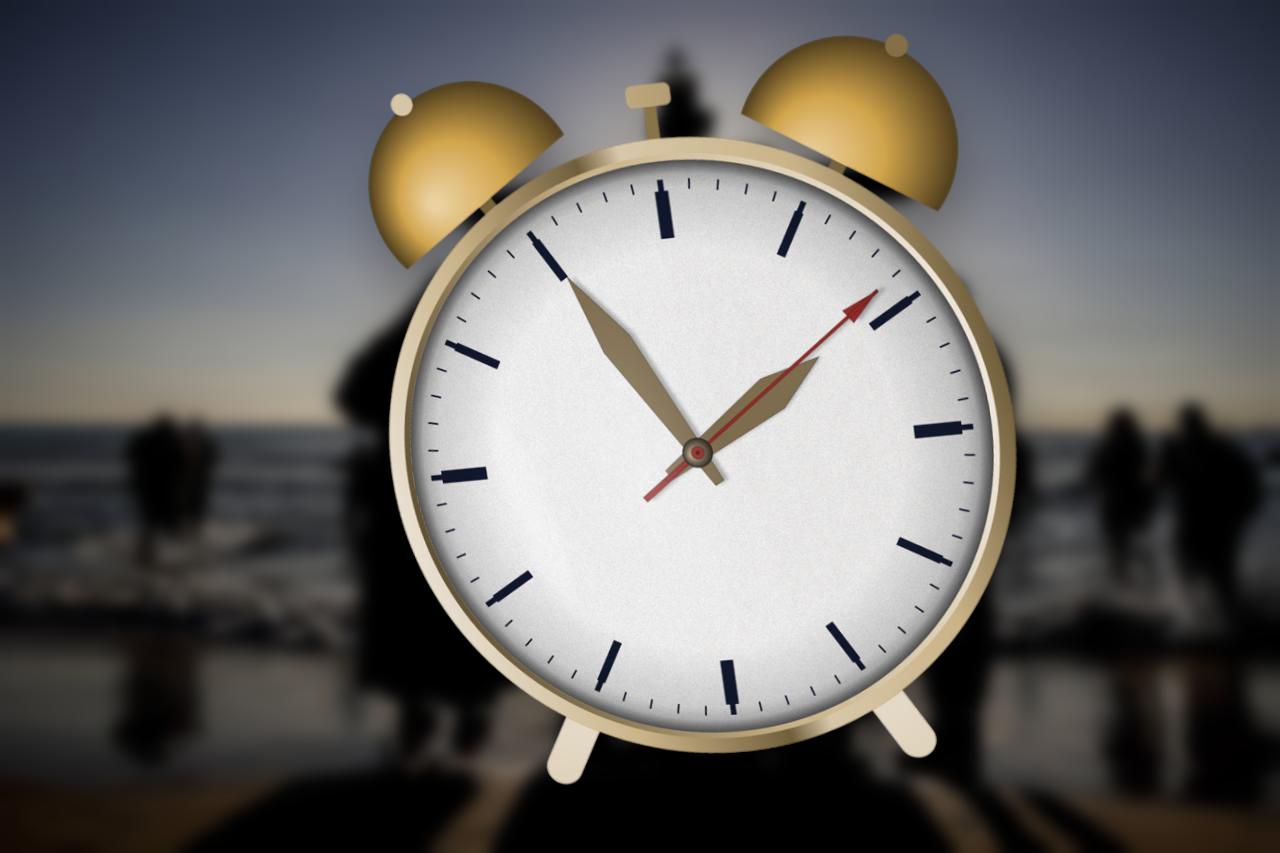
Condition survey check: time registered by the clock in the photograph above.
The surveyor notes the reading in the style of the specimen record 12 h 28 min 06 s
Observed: 1 h 55 min 09 s
